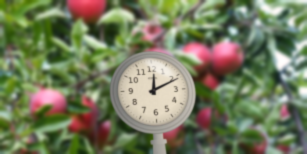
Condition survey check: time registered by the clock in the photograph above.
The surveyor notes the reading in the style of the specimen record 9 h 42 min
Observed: 12 h 11 min
